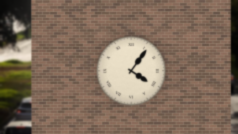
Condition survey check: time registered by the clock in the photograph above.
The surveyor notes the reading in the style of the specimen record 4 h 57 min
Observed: 4 h 06 min
